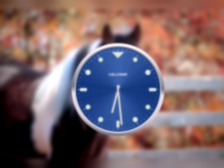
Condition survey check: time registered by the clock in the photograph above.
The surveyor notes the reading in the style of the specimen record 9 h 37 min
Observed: 6 h 29 min
